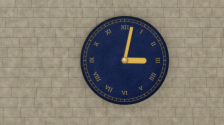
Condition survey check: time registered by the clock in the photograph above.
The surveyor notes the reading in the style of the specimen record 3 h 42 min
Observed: 3 h 02 min
